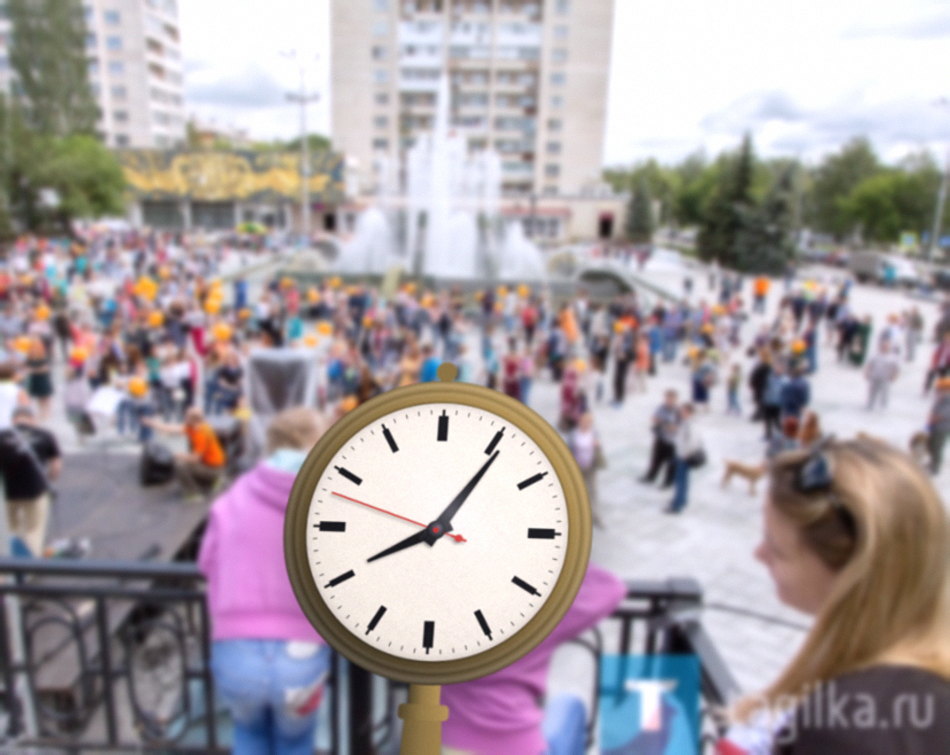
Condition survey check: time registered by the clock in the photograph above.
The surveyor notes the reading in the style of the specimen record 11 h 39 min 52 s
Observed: 8 h 05 min 48 s
